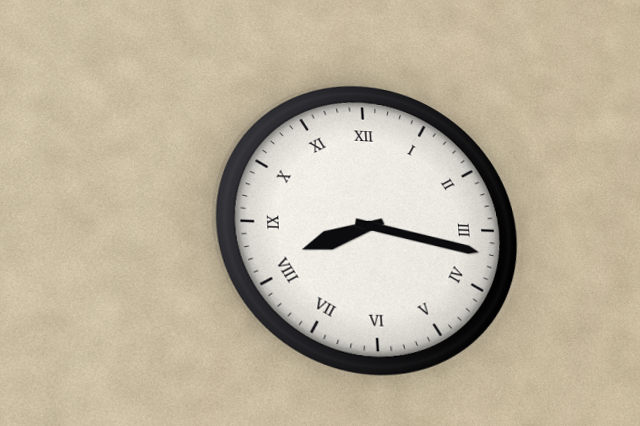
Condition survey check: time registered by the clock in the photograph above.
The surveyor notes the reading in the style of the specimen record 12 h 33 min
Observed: 8 h 17 min
